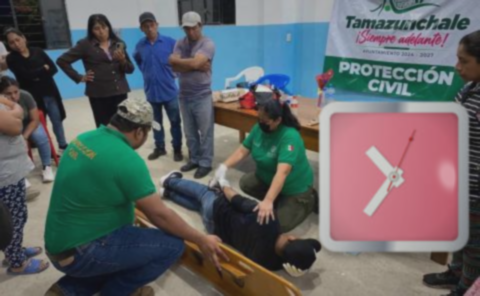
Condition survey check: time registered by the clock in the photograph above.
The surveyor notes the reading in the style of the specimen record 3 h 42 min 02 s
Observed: 10 h 36 min 04 s
